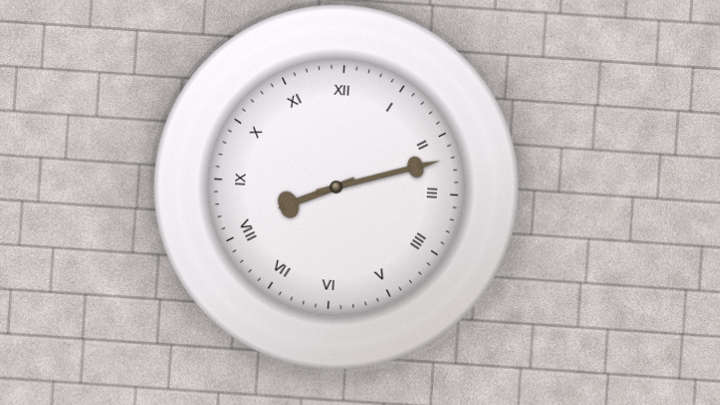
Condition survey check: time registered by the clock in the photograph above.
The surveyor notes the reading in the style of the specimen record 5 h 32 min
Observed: 8 h 12 min
